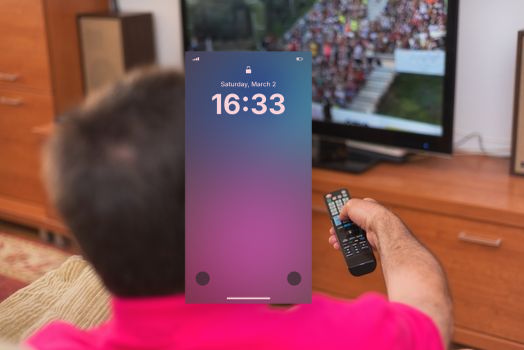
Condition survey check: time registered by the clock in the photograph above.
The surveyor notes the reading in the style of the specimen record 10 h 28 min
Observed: 16 h 33 min
